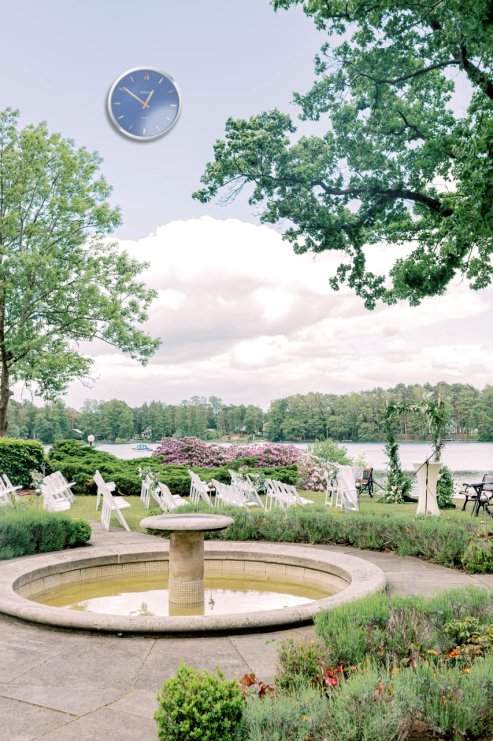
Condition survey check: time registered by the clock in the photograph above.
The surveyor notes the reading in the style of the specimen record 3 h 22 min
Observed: 12 h 51 min
